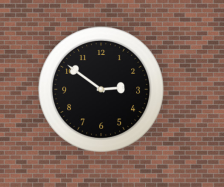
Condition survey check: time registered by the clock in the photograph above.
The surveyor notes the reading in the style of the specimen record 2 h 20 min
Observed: 2 h 51 min
